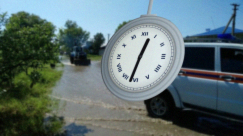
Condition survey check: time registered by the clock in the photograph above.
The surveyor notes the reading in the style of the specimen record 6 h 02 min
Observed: 12 h 32 min
